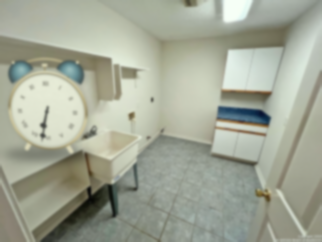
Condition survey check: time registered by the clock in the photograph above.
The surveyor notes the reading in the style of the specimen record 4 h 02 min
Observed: 6 h 32 min
